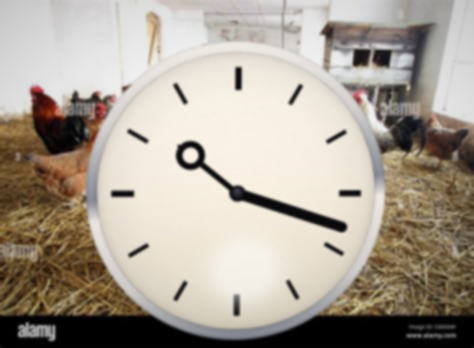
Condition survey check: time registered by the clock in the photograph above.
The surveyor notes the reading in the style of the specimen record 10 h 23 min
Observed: 10 h 18 min
